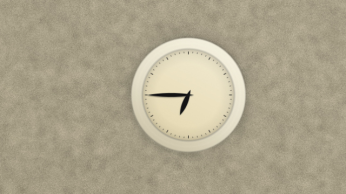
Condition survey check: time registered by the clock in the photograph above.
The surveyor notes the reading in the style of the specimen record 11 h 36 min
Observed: 6 h 45 min
